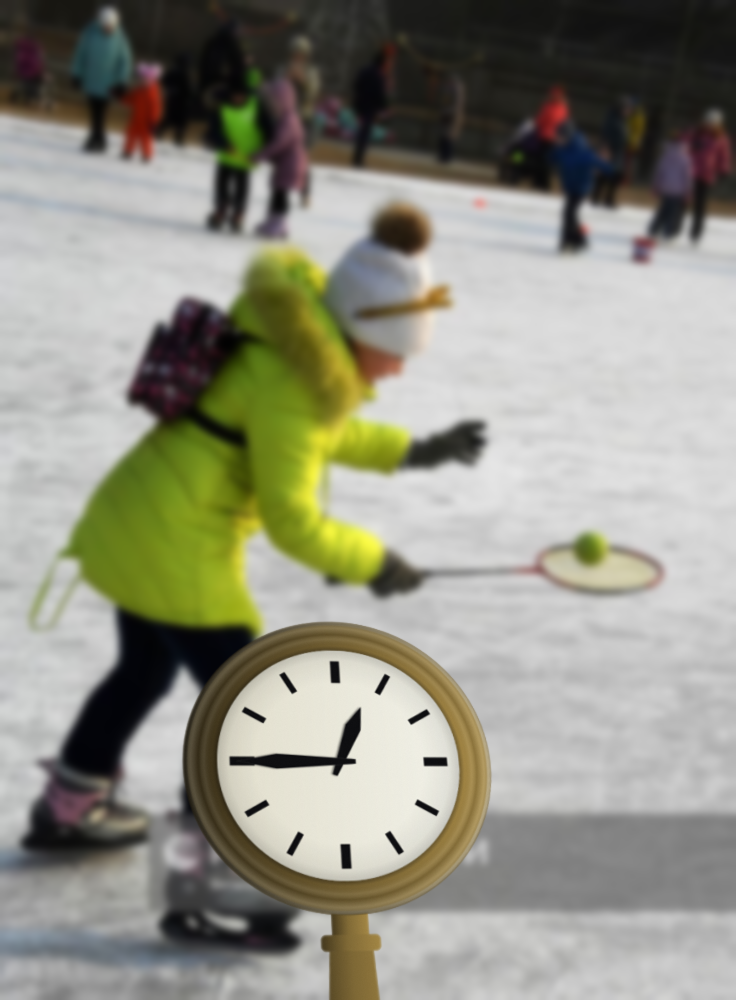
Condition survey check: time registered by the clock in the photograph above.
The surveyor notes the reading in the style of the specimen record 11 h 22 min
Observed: 12 h 45 min
